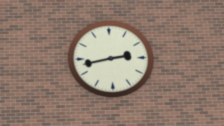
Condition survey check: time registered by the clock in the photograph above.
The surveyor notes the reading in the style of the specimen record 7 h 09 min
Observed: 2 h 43 min
